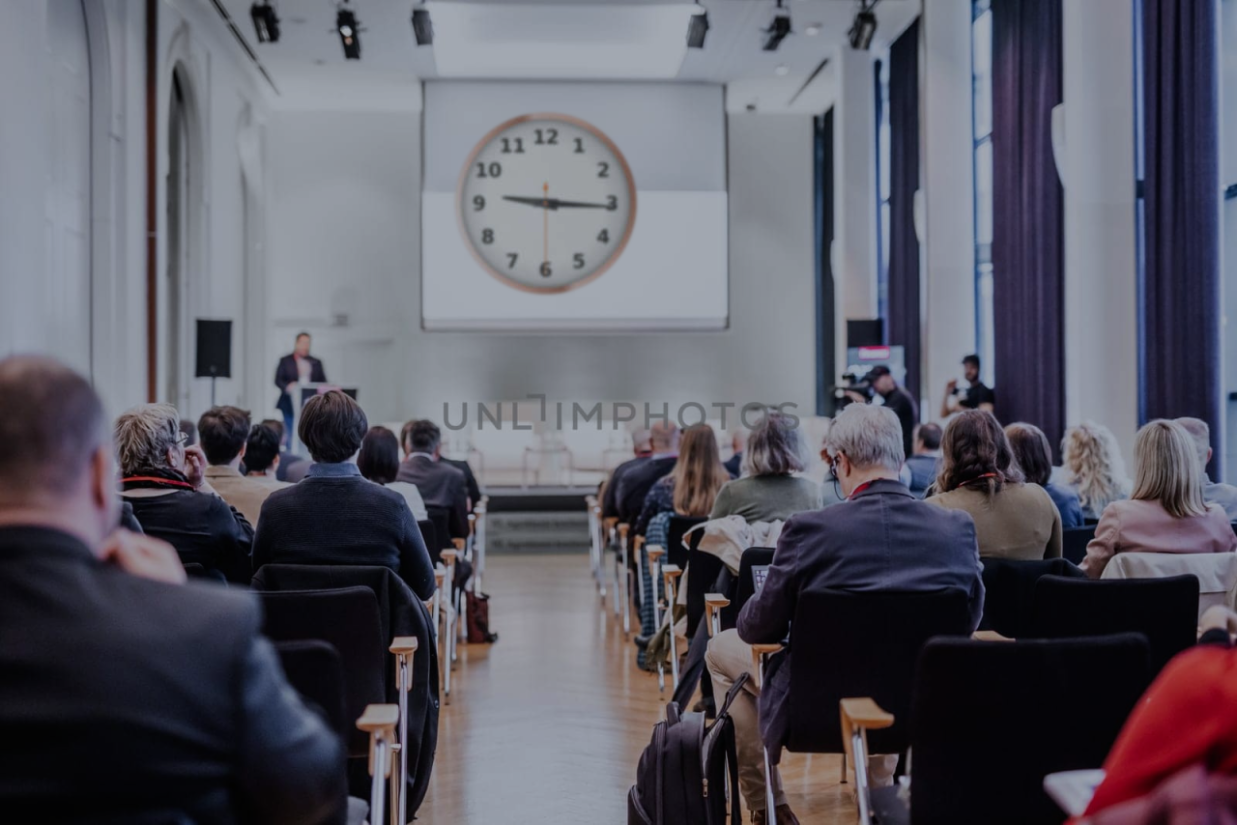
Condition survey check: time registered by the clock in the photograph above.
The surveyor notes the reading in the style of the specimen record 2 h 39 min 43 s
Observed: 9 h 15 min 30 s
